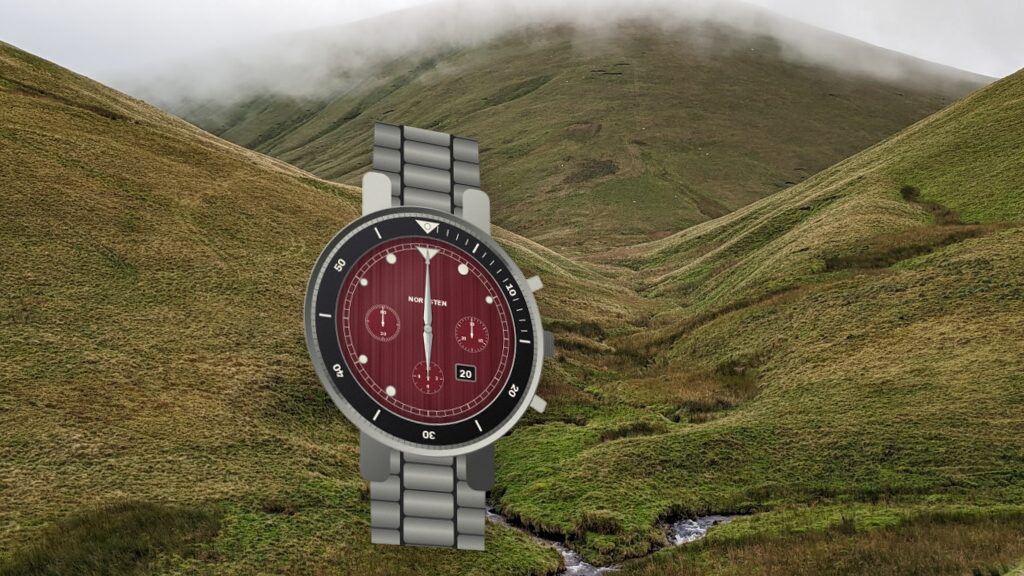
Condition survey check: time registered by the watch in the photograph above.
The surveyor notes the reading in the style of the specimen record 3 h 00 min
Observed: 6 h 00 min
